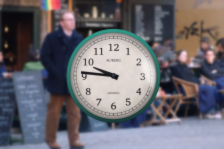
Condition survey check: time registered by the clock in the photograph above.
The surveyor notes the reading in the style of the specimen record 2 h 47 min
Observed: 9 h 46 min
